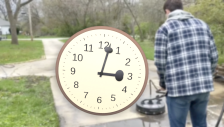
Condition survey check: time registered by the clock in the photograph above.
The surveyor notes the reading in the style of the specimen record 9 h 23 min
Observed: 3 h 02 min
